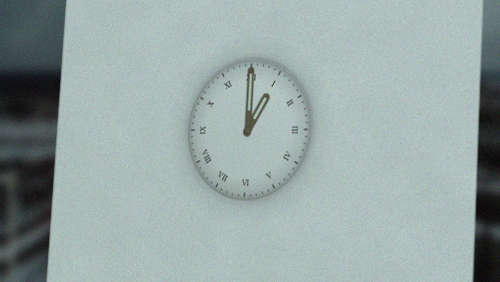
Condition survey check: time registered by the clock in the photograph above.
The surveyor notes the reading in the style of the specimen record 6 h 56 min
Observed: 1 h 00 min
